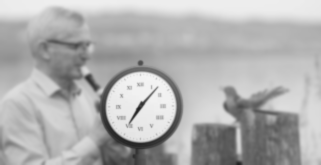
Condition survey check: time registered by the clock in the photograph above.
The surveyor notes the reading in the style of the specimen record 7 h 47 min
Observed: 7 h 07 min
